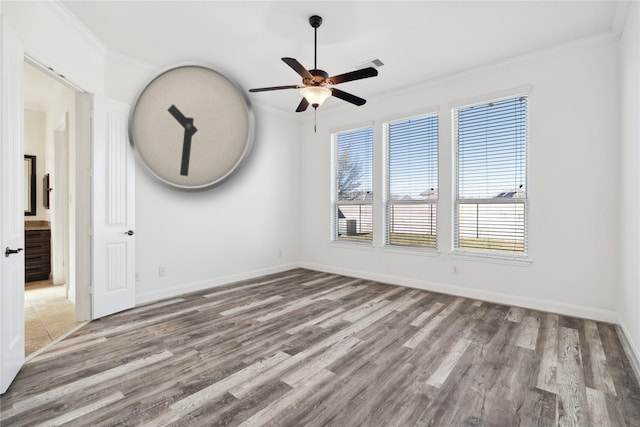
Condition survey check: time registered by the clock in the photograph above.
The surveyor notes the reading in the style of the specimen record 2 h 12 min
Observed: 10 h 31 min
